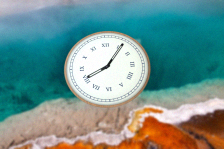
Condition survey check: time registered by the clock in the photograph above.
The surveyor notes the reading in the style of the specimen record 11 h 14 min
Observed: 8 h 06 min
